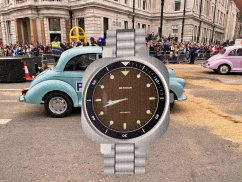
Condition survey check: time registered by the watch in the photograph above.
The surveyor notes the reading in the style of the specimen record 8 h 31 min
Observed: 8 h 42 min
